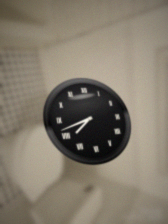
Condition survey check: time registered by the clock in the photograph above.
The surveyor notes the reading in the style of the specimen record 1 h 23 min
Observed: 7 h 42 min
